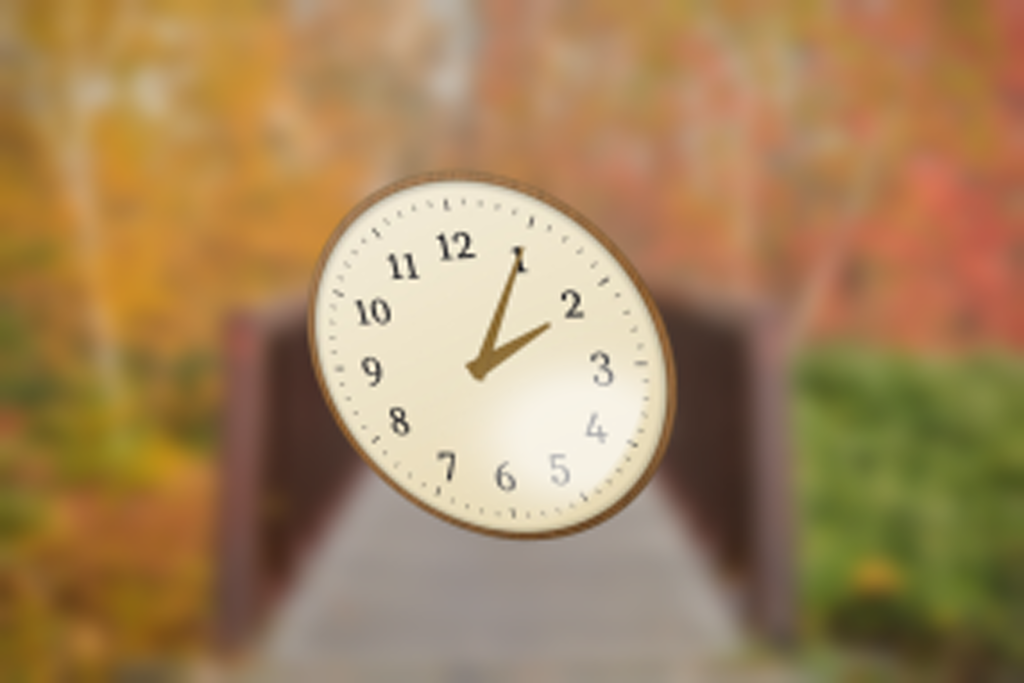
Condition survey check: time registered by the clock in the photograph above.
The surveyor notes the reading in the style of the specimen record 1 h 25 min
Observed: 2 h 05 min
